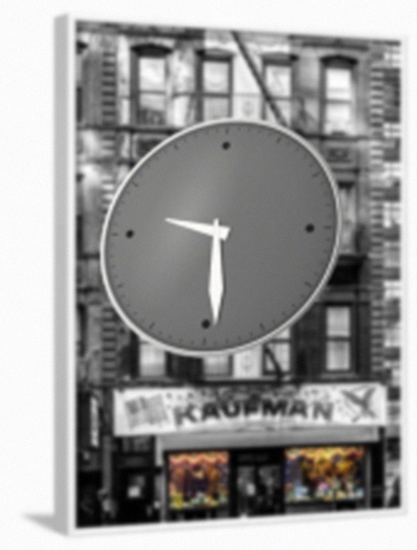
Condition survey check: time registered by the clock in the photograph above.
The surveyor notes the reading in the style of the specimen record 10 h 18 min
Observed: 9 h 29 min
